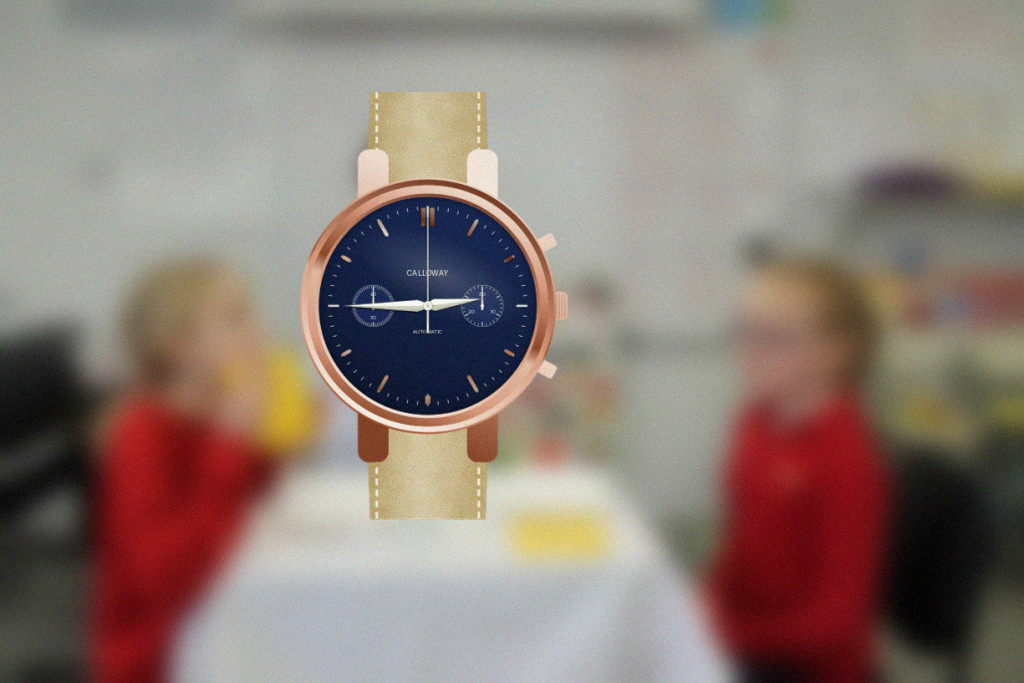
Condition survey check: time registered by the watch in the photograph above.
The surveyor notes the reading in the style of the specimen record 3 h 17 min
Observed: 2 h 45 min
